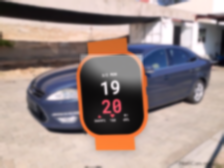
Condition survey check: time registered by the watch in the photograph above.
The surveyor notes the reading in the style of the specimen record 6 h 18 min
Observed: 19 h 20 min
